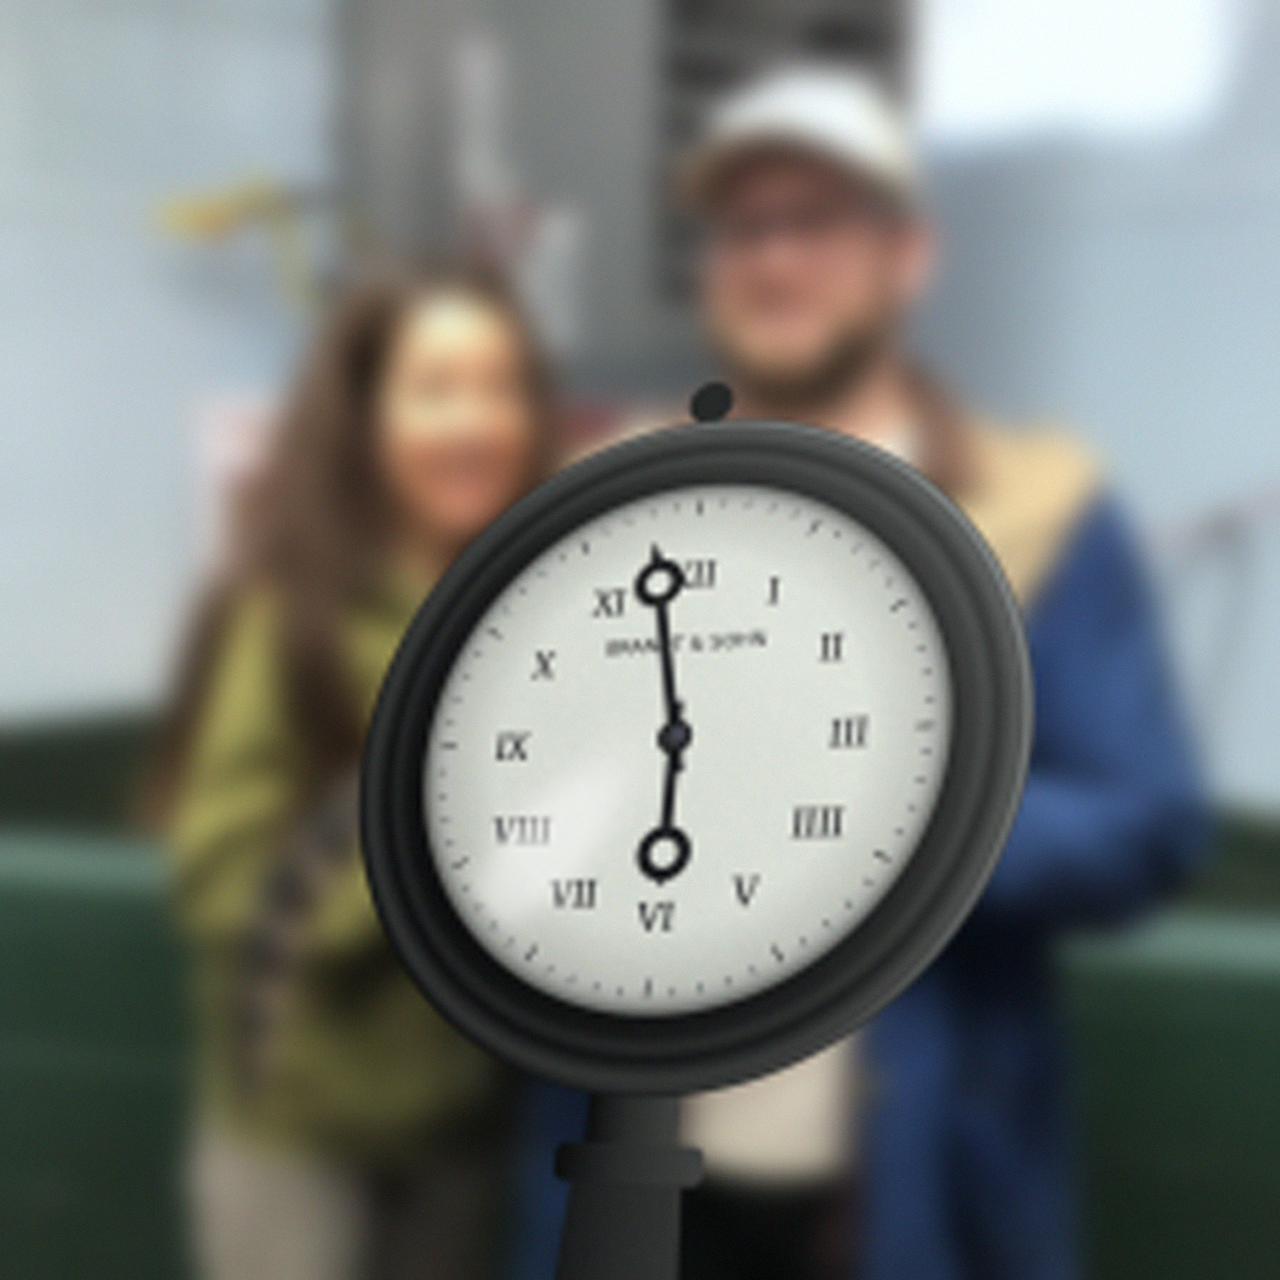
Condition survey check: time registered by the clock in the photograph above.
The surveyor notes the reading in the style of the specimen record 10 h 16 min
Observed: 5 h 58 min
